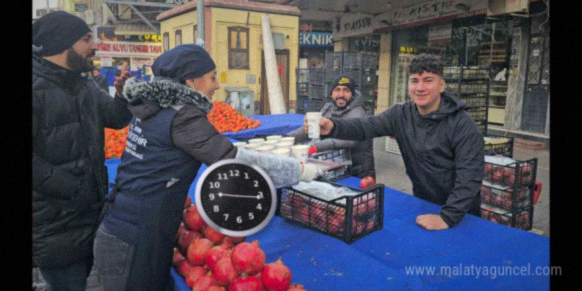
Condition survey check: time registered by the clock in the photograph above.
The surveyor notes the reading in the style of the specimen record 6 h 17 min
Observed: 9 h 16 min
